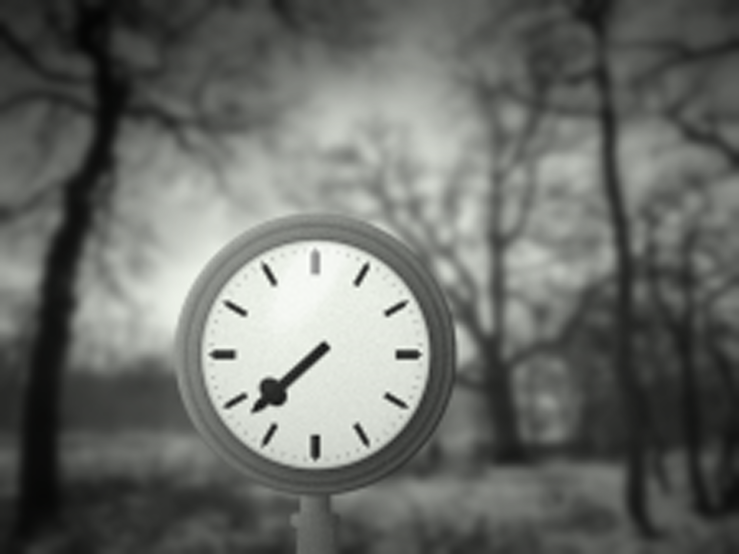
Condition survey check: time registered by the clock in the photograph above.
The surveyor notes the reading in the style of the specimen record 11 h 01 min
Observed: 7 h 38 min
